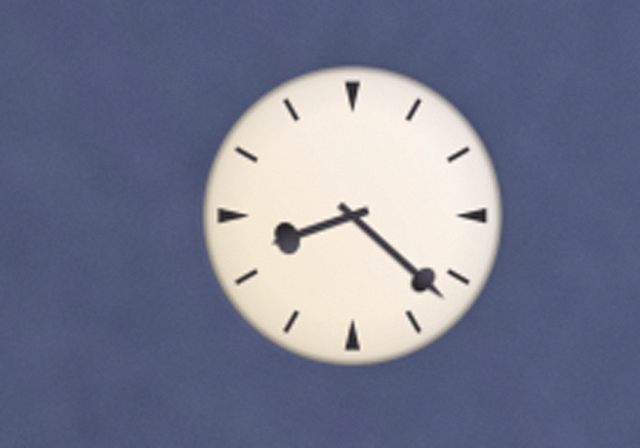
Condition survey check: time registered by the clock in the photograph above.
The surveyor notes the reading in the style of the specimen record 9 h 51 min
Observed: 8 h 22 min
